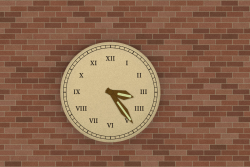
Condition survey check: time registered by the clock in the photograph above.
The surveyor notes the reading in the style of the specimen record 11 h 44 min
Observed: 3 h 24 min
